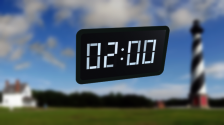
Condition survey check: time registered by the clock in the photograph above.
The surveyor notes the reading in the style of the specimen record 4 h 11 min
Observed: 2 h 00 min
